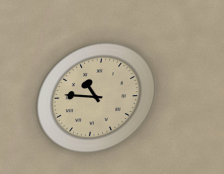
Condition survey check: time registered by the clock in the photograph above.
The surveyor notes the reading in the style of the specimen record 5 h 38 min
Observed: 10 h 46 min
